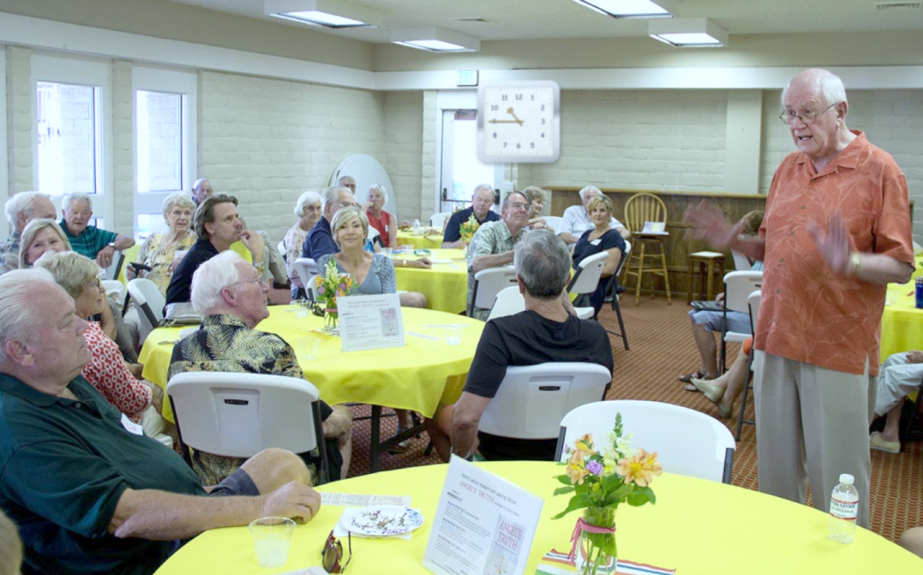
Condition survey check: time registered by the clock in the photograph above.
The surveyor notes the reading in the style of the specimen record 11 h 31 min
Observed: 10 h 45 min
